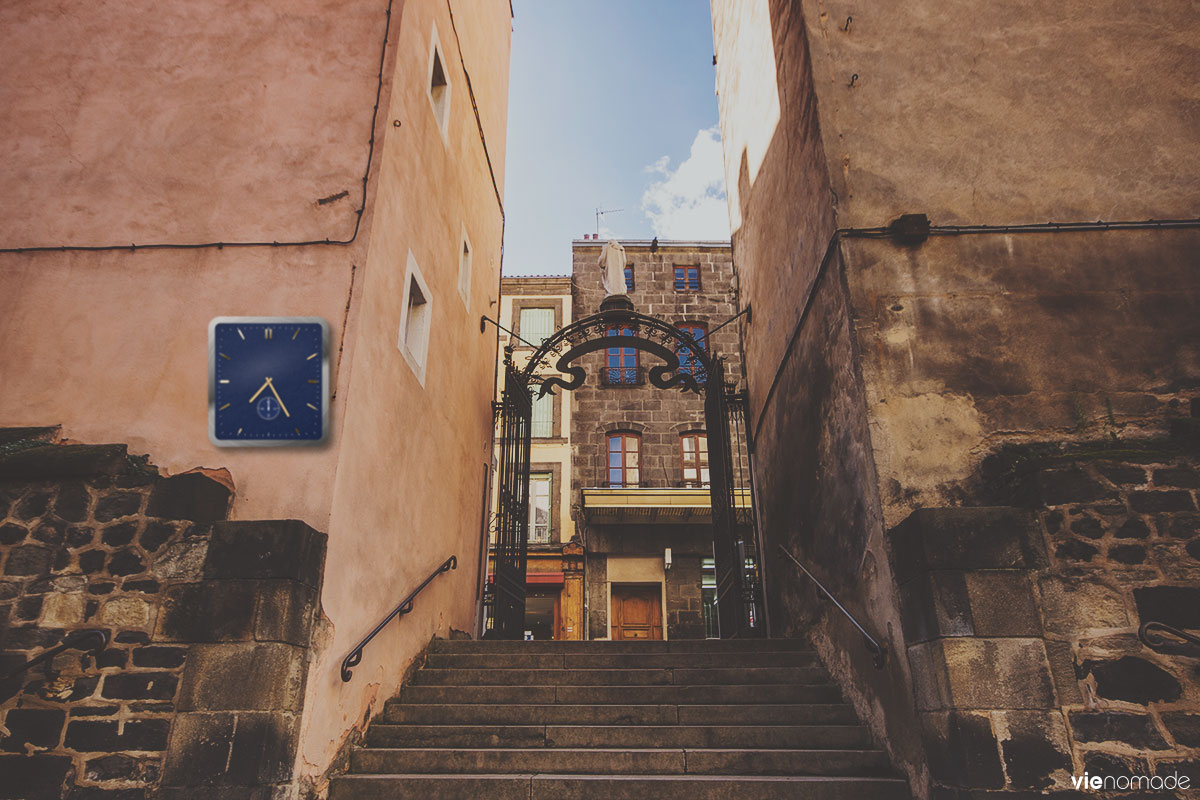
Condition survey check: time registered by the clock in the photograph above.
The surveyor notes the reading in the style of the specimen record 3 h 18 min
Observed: 7 h 25 min
